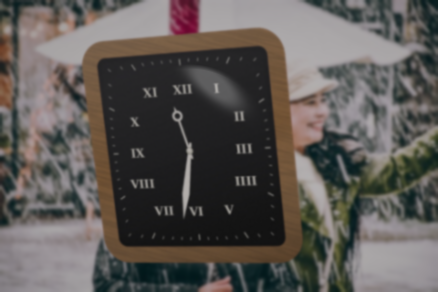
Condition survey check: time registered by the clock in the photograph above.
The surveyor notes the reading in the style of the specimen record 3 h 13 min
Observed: 11 h 32 min
